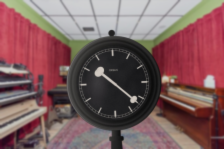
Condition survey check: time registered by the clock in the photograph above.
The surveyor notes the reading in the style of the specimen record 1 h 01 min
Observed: 10 h 22 min
